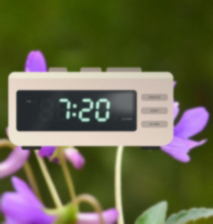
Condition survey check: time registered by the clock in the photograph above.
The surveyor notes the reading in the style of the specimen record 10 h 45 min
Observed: 7 h 20 min
